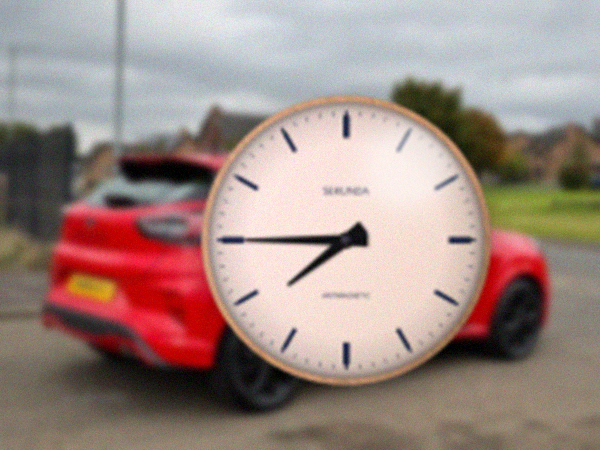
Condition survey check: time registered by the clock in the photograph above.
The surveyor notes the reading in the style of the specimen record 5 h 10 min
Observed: 7 h 45 min
